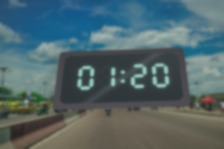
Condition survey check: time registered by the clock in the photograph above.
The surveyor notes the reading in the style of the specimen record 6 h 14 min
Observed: 1 h 20 min
